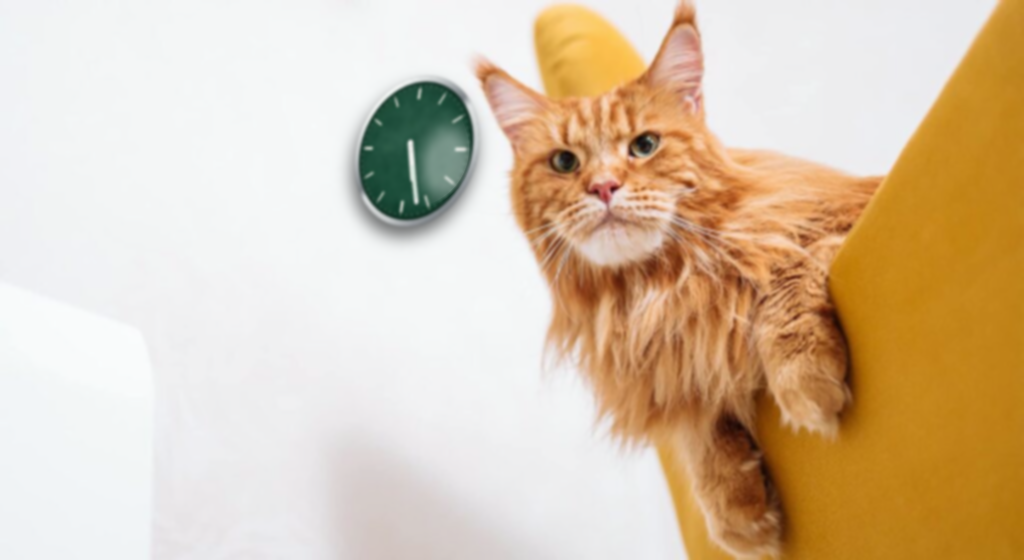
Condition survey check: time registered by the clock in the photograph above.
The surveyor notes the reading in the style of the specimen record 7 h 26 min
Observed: 5 h 27 min
